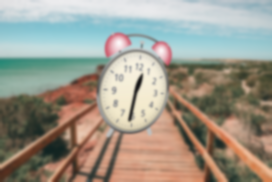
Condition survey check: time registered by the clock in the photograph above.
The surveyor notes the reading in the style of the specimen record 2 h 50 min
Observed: 12 h 31 min
